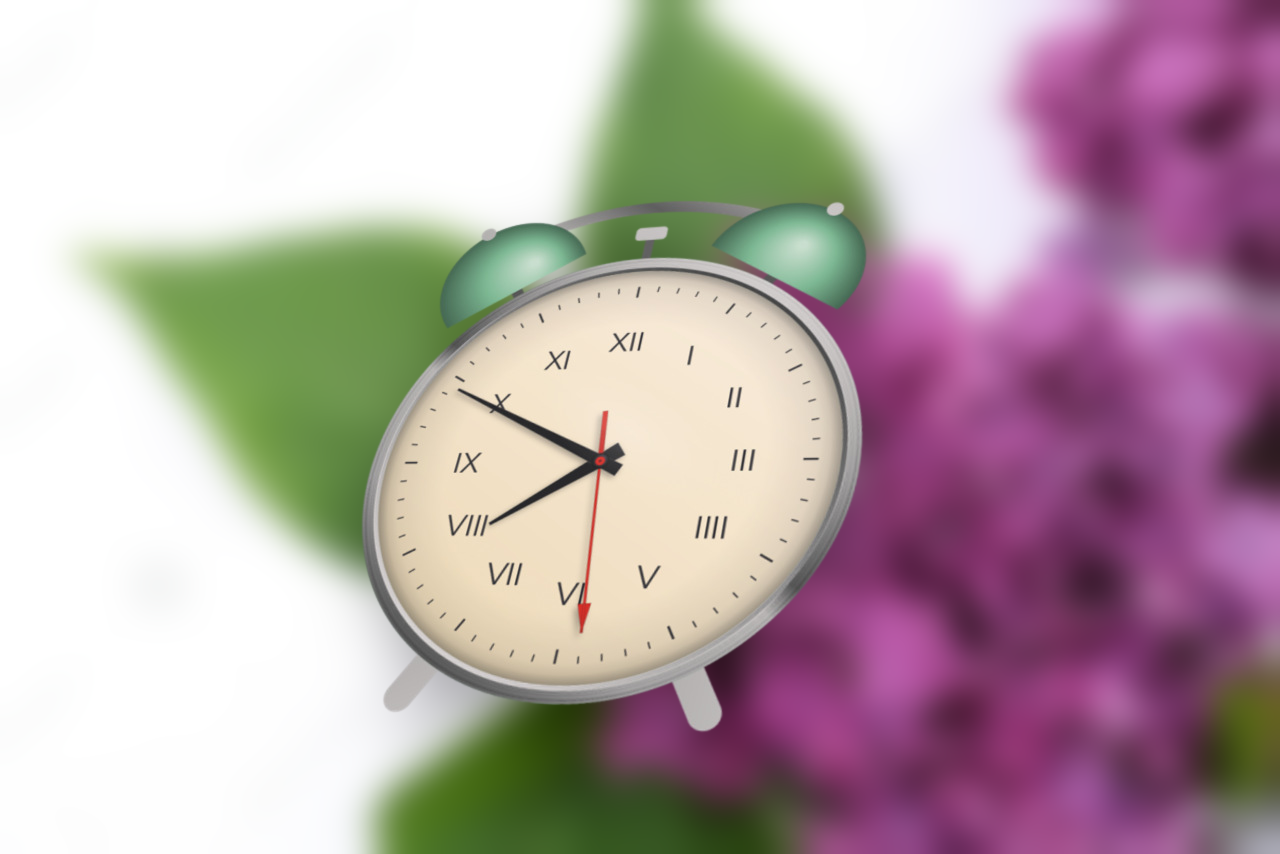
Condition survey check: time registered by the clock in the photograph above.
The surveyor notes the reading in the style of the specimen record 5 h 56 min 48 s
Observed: 7 h 49 min 29 s
